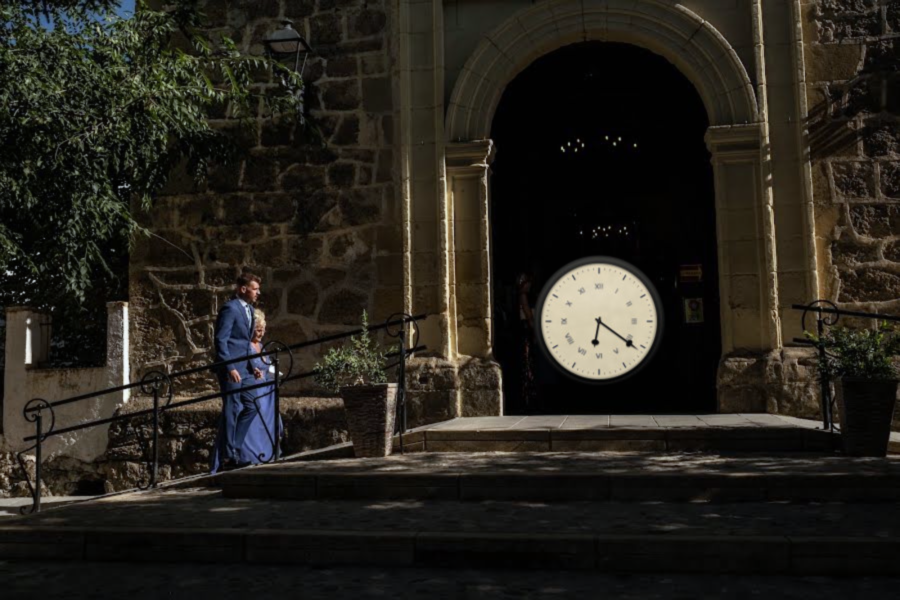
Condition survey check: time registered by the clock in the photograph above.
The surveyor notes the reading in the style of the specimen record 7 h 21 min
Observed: 6 h 21 min
